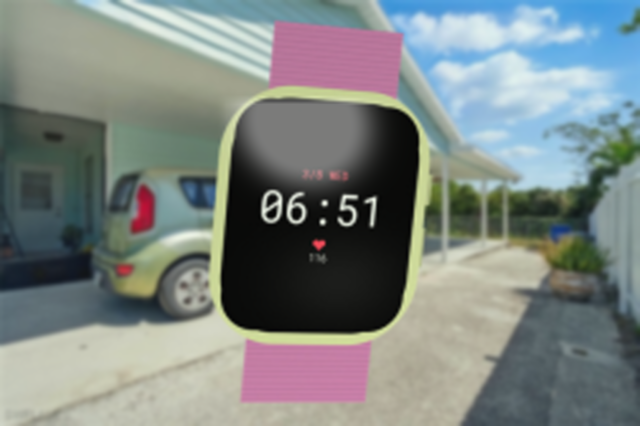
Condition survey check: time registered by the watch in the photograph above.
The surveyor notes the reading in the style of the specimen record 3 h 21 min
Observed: 6 h 51 min
